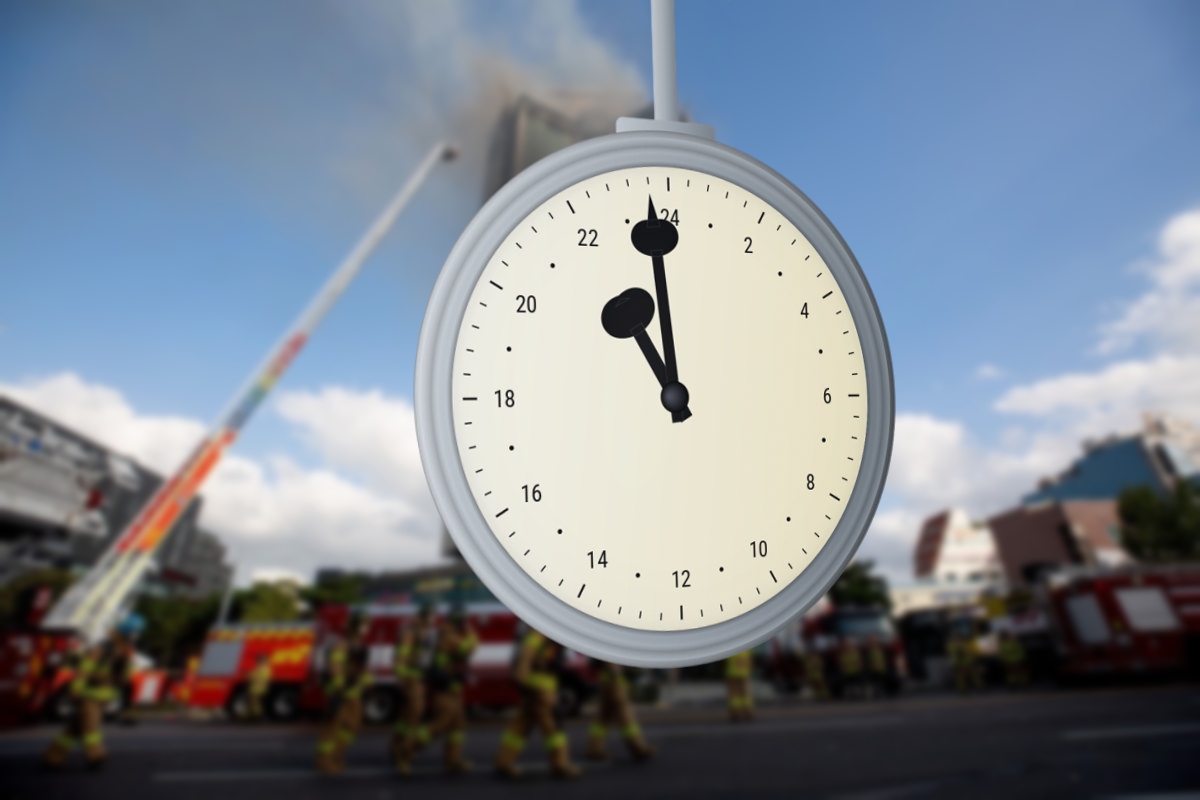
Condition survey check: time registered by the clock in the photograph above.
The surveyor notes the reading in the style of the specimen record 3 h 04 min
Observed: 21 h 59 min
